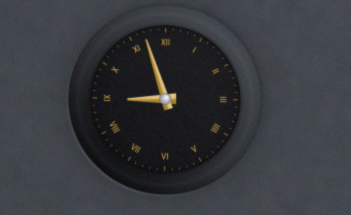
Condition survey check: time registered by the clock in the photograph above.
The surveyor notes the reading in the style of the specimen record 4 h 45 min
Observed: 8 h 57 min
